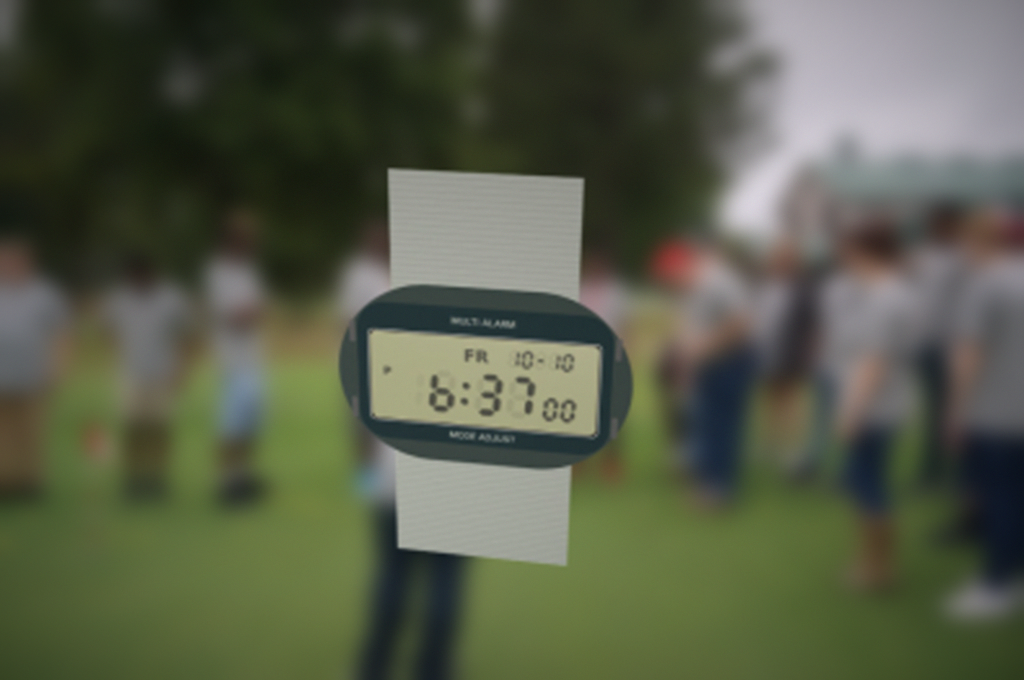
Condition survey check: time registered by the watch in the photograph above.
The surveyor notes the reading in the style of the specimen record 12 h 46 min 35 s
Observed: 6 h 37 min 00 s
